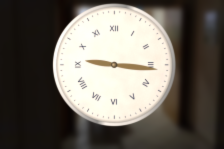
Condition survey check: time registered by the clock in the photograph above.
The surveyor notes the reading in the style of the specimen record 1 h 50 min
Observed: 9 h 16 min
